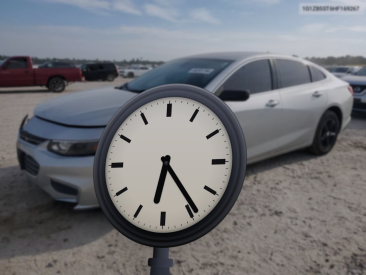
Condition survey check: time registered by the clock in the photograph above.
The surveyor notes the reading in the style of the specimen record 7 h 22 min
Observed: 6 h 24 min
